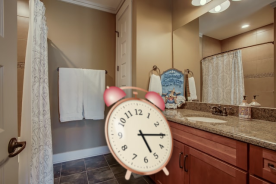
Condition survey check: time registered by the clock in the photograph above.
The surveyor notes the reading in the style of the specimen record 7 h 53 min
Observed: 5 h 15 min
